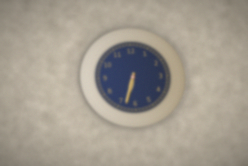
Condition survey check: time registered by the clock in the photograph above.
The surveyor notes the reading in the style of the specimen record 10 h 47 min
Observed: 6 h 33 min
